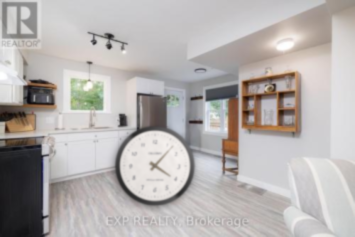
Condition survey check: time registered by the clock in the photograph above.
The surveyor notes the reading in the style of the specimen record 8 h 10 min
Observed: 4 h 07 min
